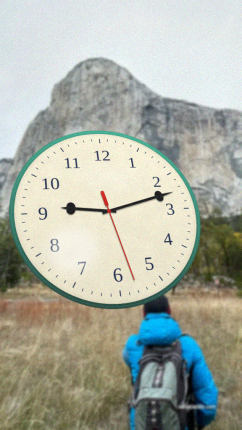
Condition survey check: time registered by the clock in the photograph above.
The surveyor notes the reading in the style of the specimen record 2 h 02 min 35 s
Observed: 9 h 12 min 28 s
